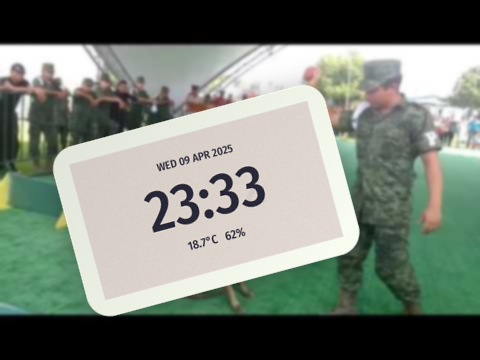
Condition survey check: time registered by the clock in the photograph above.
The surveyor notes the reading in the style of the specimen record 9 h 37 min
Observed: 23 h 33 min
